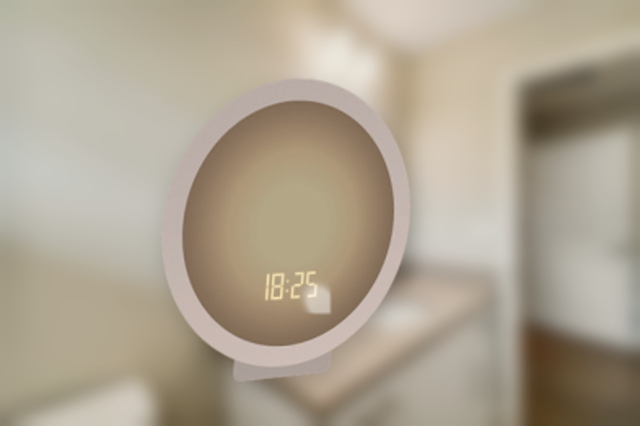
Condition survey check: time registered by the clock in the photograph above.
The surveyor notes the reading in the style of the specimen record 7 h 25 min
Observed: 18 h 25 min
